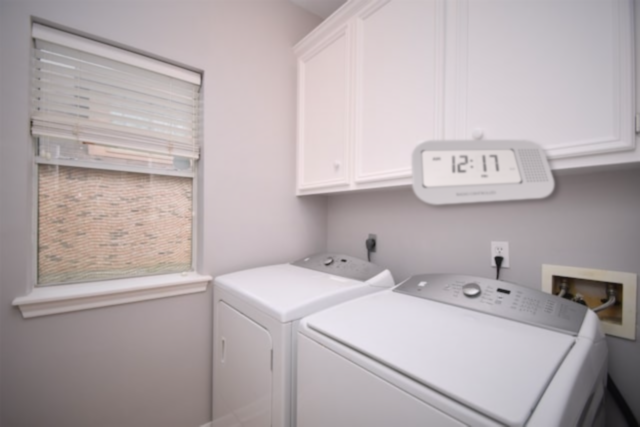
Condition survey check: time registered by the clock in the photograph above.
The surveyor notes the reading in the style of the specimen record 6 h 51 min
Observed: 12 h 17 min
